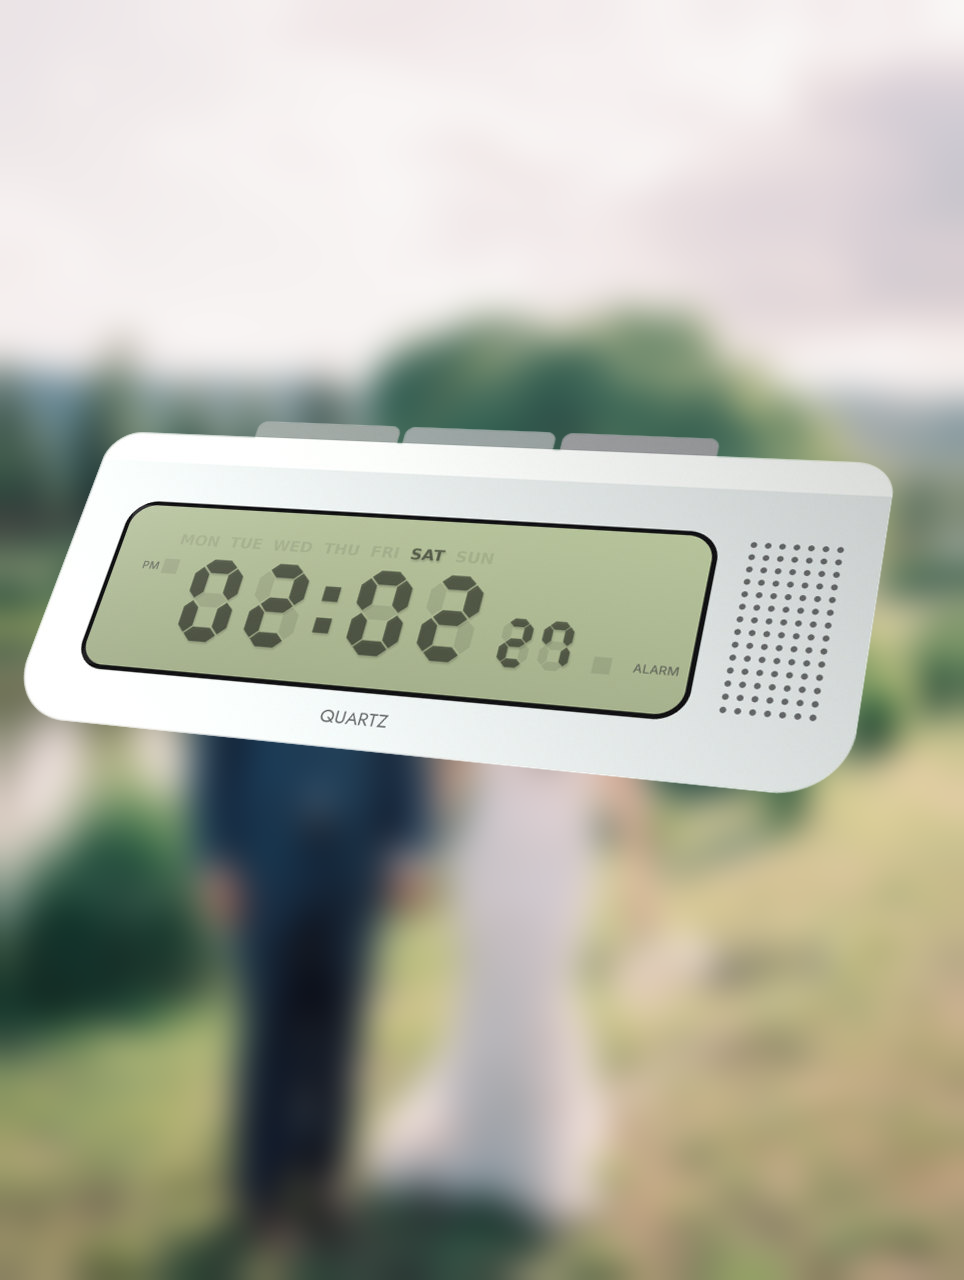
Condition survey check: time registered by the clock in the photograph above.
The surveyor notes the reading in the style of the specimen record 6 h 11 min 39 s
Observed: 2 h 02 min 27 s
